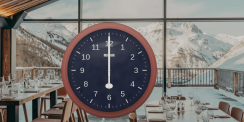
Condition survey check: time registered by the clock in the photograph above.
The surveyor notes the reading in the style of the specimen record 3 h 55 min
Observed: 6 h 00 min
